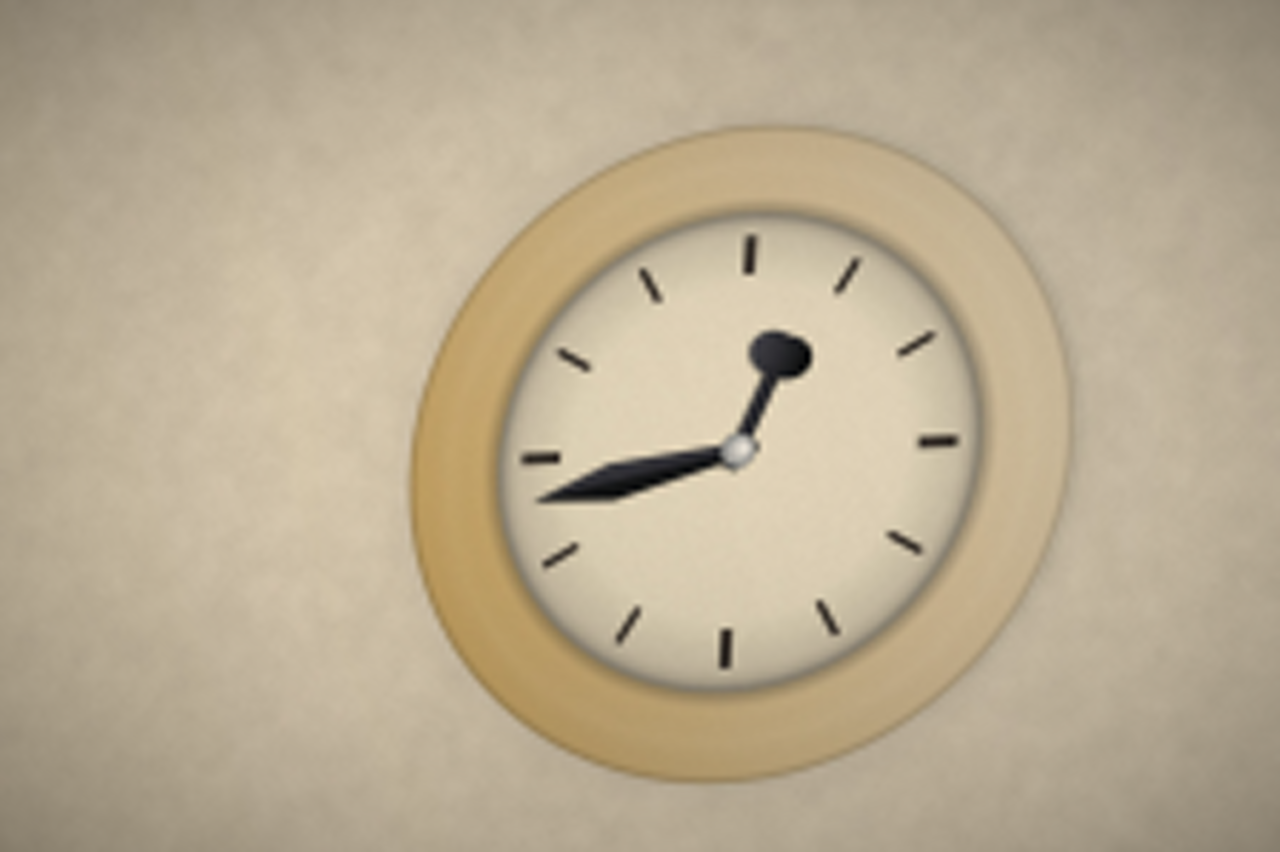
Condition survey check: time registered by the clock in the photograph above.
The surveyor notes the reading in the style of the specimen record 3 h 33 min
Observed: 12 h 43 min
